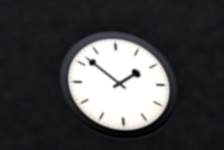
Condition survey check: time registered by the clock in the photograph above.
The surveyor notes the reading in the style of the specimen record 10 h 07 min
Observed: 1 h 52 min
